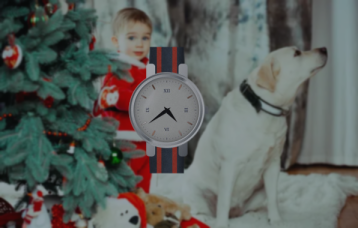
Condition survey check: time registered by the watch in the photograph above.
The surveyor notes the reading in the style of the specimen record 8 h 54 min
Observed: 4 h 39 min
